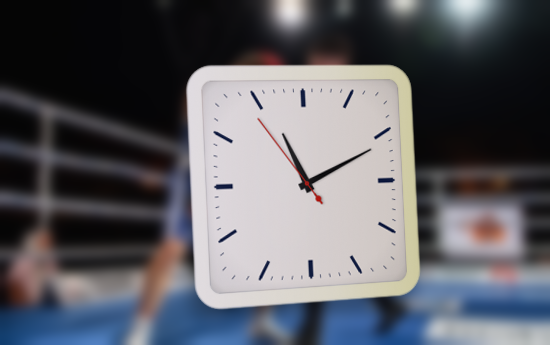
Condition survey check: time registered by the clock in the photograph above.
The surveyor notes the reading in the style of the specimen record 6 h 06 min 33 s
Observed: 11 h 10 min 54 s
